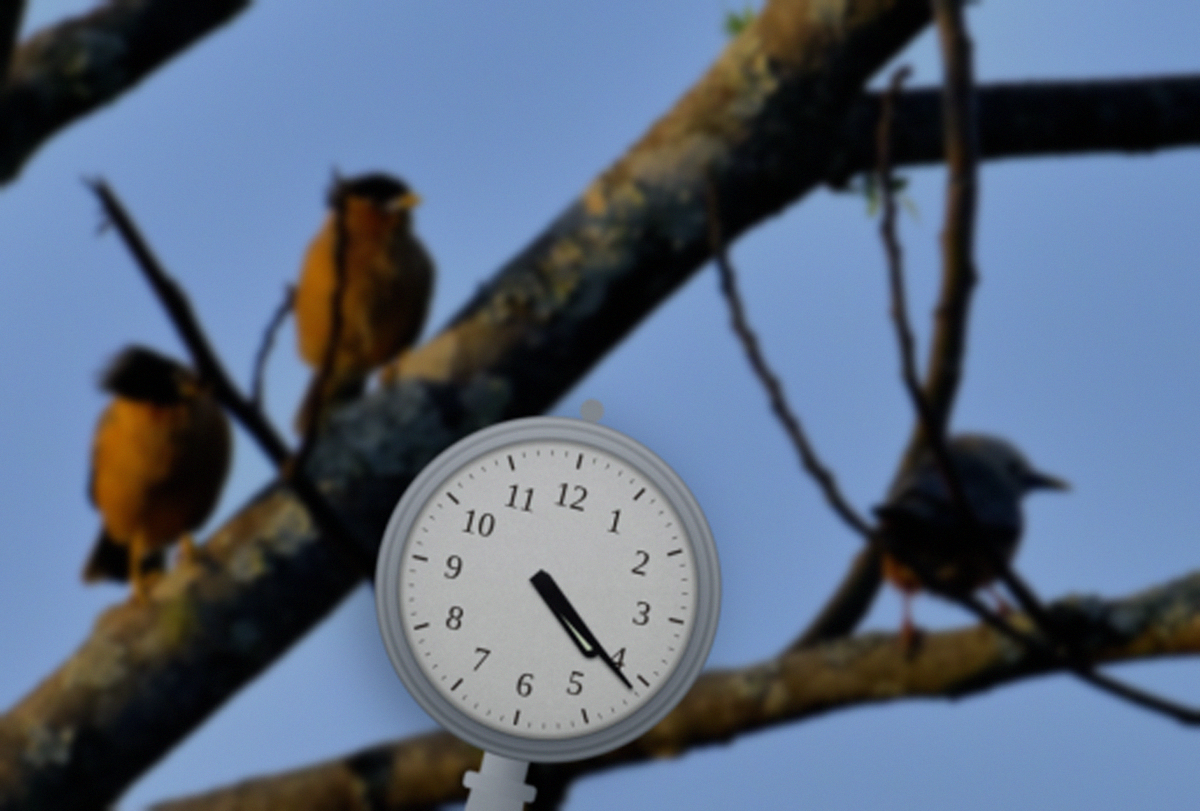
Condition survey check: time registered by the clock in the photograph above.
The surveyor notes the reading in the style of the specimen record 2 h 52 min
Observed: 4 h 21 min
